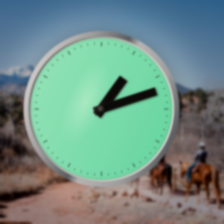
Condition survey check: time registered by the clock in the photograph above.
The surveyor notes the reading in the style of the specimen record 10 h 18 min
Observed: 1 h 12 min
